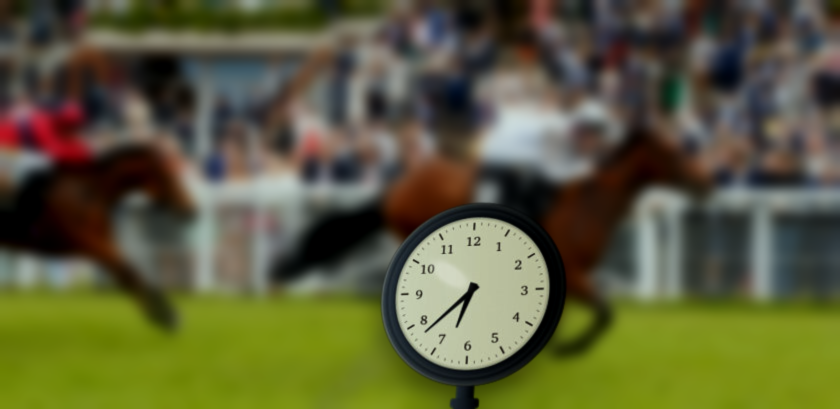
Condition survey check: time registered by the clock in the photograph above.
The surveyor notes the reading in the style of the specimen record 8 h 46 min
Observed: 6 h 38 min
